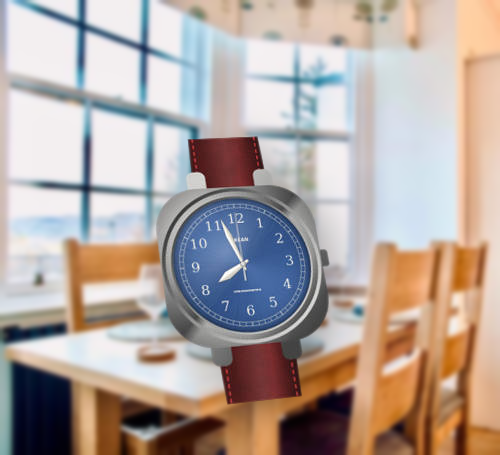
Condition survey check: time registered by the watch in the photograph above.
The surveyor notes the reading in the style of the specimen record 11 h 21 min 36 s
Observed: 7 h 57 min 00 s
